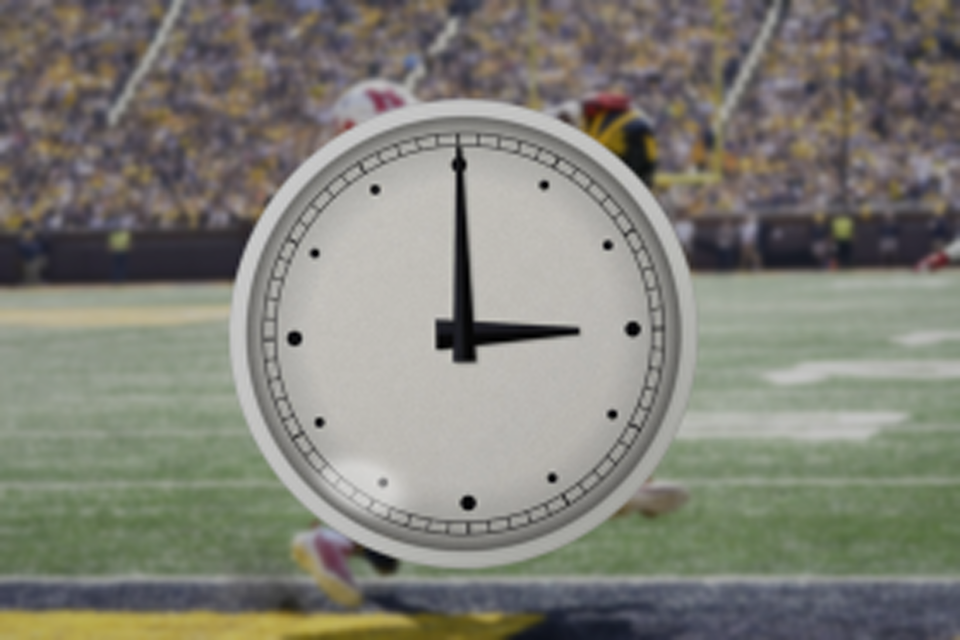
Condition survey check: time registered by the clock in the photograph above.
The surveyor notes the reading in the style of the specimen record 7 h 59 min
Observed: 3 h 00 min
